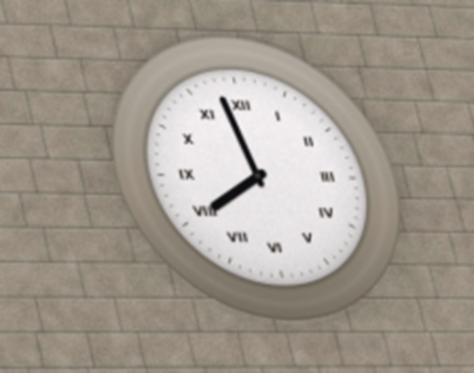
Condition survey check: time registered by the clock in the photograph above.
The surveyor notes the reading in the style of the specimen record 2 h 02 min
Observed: 7 h 58 min
